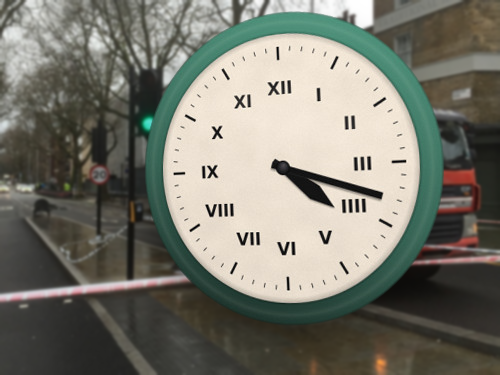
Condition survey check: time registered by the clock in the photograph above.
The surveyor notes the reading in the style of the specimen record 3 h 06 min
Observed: 4 h 18 min
